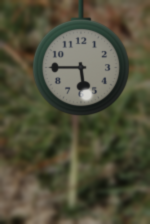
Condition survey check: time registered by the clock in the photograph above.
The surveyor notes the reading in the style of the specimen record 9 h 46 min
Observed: 5 h 45 min
